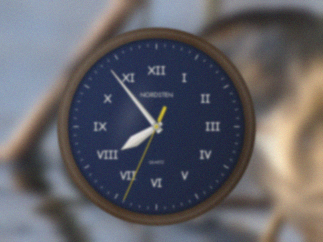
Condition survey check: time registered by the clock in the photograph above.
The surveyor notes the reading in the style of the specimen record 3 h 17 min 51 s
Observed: 7 h 53 min 34 s
